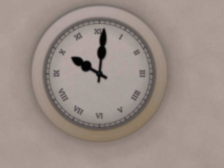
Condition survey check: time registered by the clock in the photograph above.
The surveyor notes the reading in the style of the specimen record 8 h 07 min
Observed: 10 h 01 min
